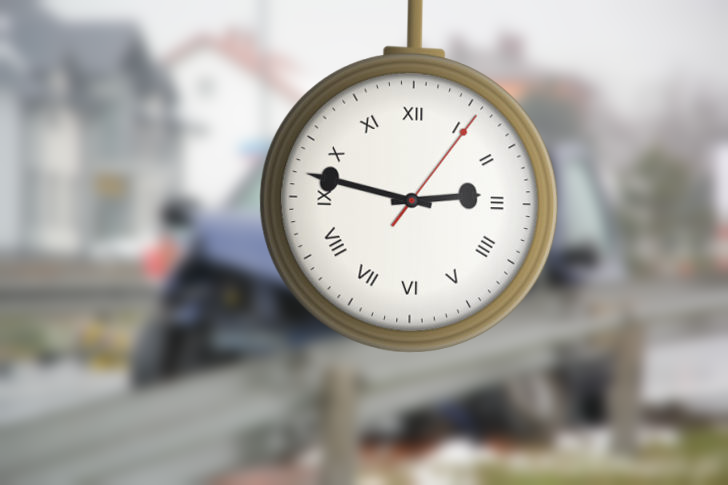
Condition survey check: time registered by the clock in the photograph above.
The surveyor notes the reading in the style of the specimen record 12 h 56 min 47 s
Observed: 2 h 47 min 06 s
